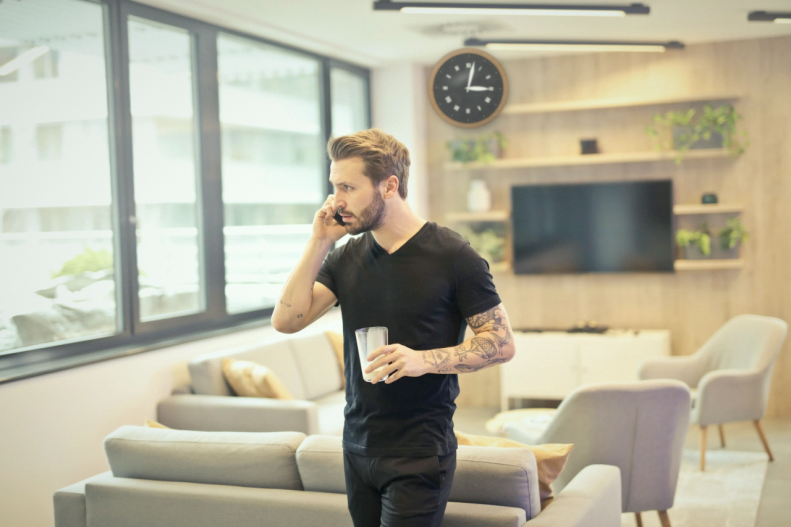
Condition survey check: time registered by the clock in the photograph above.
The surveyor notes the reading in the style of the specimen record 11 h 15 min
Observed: 3 h 02 min
